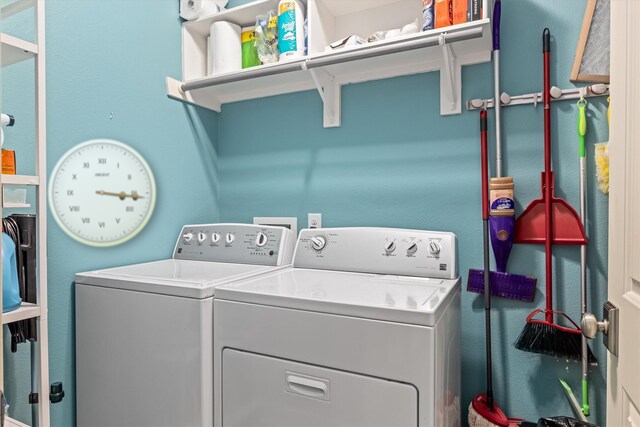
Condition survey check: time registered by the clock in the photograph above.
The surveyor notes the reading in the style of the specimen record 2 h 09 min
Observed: 3 h 16 min
